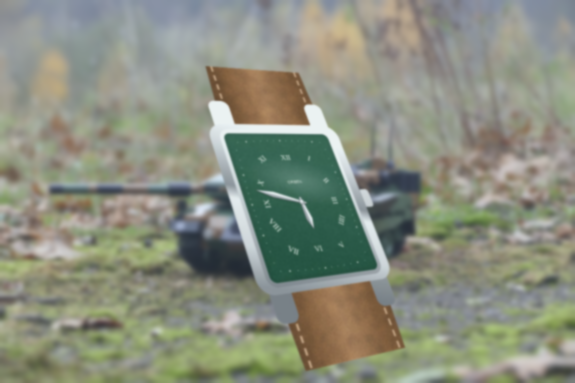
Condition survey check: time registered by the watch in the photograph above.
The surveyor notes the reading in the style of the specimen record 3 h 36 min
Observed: 5 h 48 min
